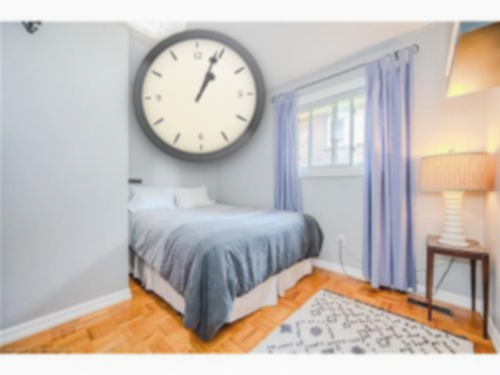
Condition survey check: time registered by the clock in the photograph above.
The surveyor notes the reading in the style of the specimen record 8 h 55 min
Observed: 1 h 04 min
